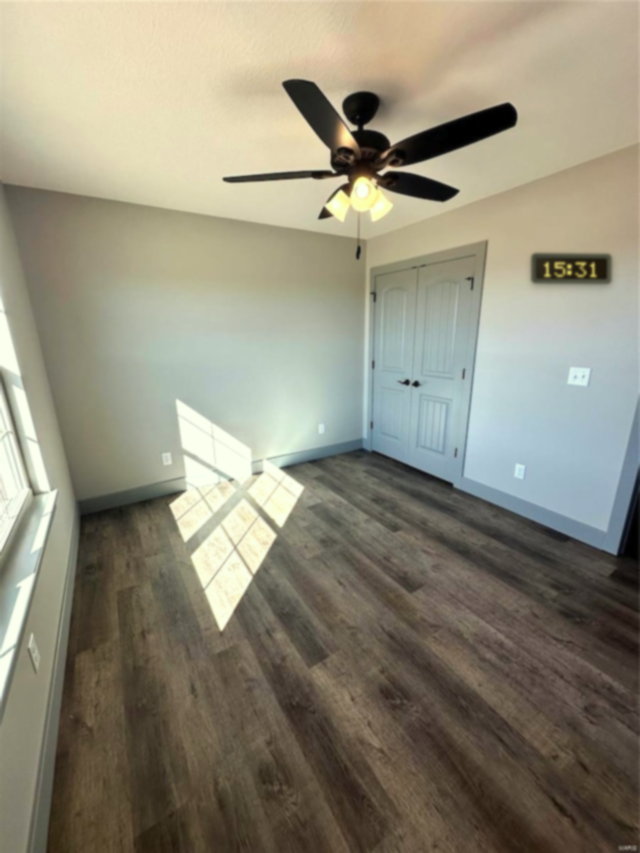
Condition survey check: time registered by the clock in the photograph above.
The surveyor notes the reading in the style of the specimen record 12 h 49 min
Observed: 15 h 31 min
